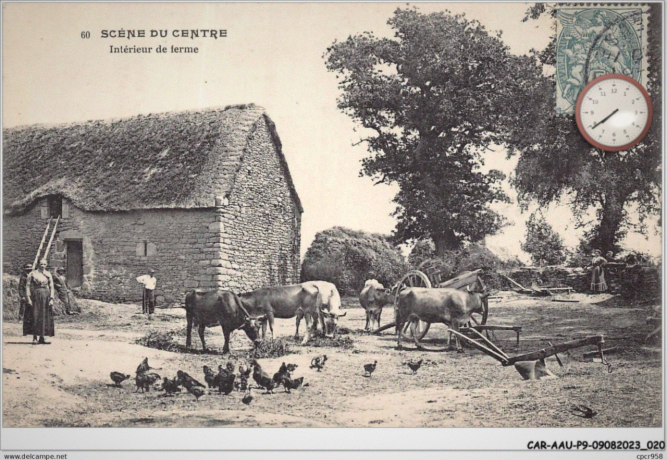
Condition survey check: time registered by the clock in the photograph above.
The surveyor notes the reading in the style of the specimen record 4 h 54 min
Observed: 7 h 39 min
